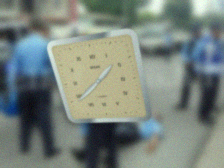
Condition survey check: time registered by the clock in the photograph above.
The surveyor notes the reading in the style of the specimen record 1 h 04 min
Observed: 1 h 39 min
